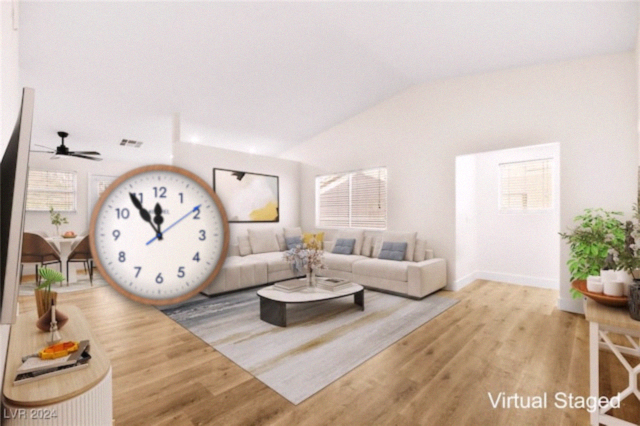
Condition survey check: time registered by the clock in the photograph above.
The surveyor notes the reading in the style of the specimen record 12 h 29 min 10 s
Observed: 11 h 54 min 09 s
